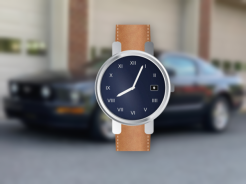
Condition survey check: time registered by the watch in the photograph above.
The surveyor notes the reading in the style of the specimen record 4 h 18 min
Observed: 8 h 04 min
